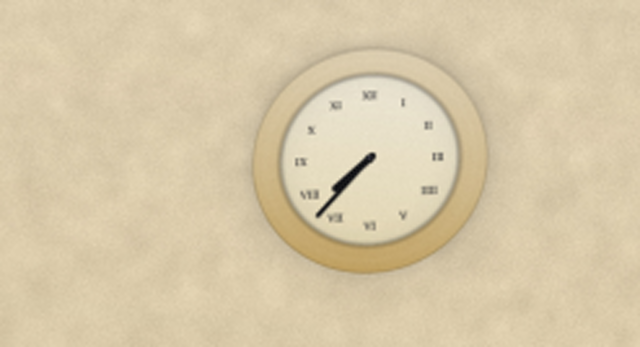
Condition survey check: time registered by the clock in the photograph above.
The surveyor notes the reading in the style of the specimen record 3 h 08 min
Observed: 7 h 37 min
